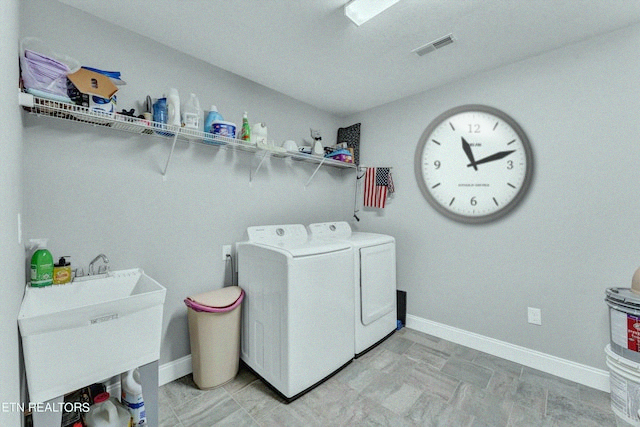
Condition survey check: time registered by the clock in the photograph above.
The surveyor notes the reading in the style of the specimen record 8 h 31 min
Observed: 11 h 12 min
